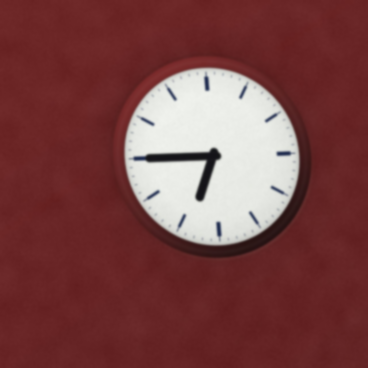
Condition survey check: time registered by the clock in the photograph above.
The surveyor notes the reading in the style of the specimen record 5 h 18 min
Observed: 6 h 45 min
